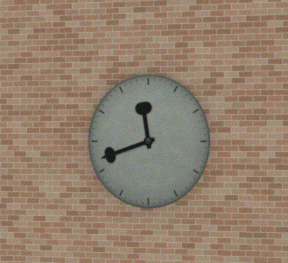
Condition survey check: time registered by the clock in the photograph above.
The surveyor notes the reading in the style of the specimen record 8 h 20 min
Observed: 11 h 42 min
